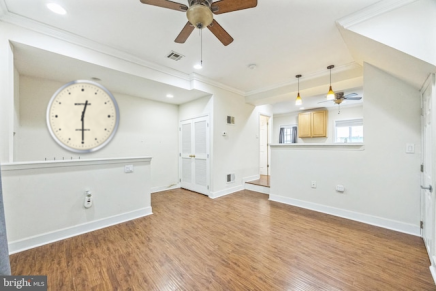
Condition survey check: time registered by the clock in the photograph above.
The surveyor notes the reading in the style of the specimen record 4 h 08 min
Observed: 12 h 30 min
